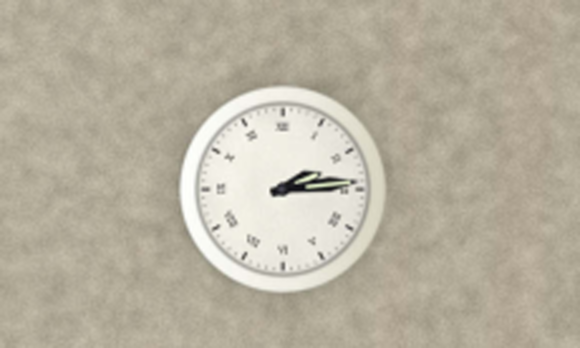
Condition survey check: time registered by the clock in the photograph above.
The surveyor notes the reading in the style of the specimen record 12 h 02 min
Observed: 2 h 14 min
